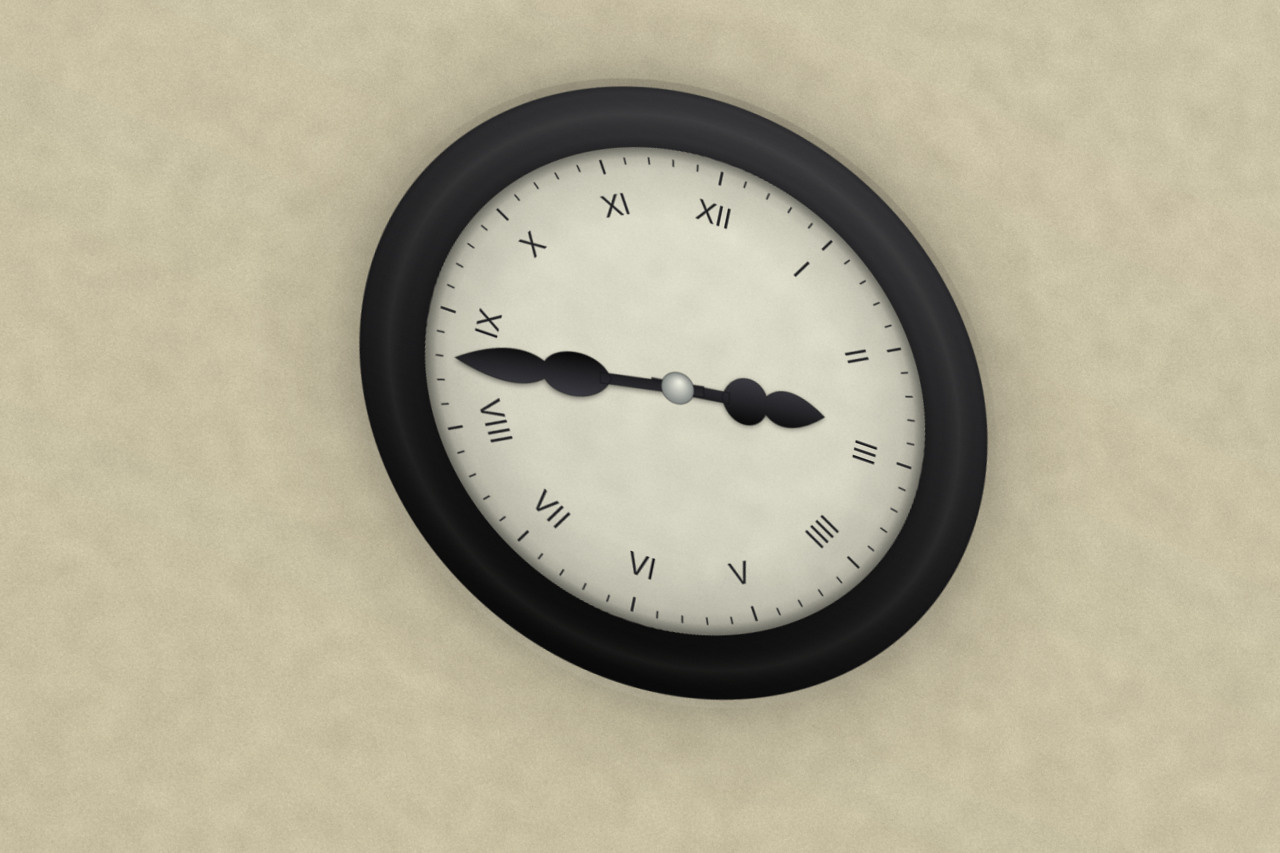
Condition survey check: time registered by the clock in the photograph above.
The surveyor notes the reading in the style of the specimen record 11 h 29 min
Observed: 2 h 43 min
